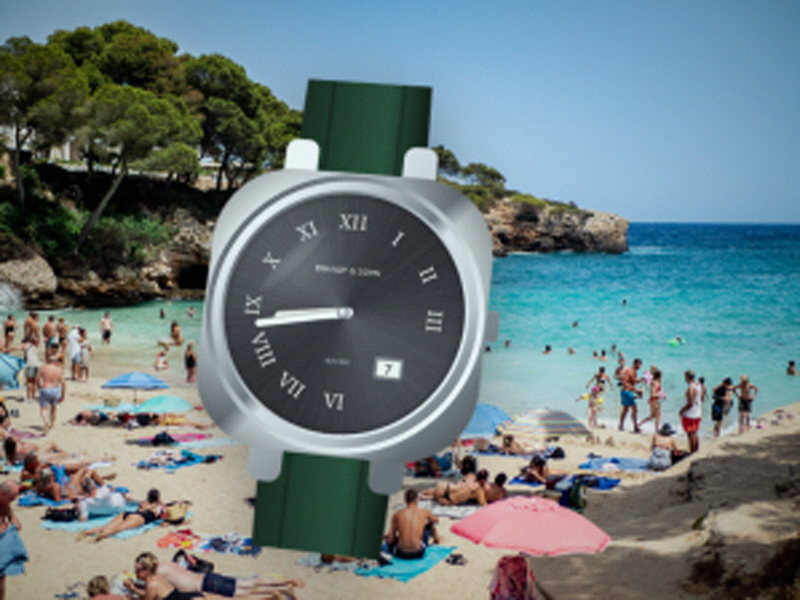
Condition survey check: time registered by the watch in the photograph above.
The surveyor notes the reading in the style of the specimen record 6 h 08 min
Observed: 8 h 43 min
